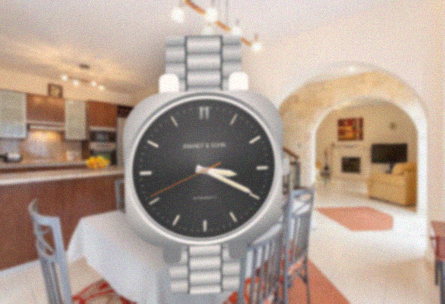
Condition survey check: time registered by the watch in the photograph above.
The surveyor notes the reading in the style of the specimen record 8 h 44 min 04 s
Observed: 3 h 19 min 41 s
